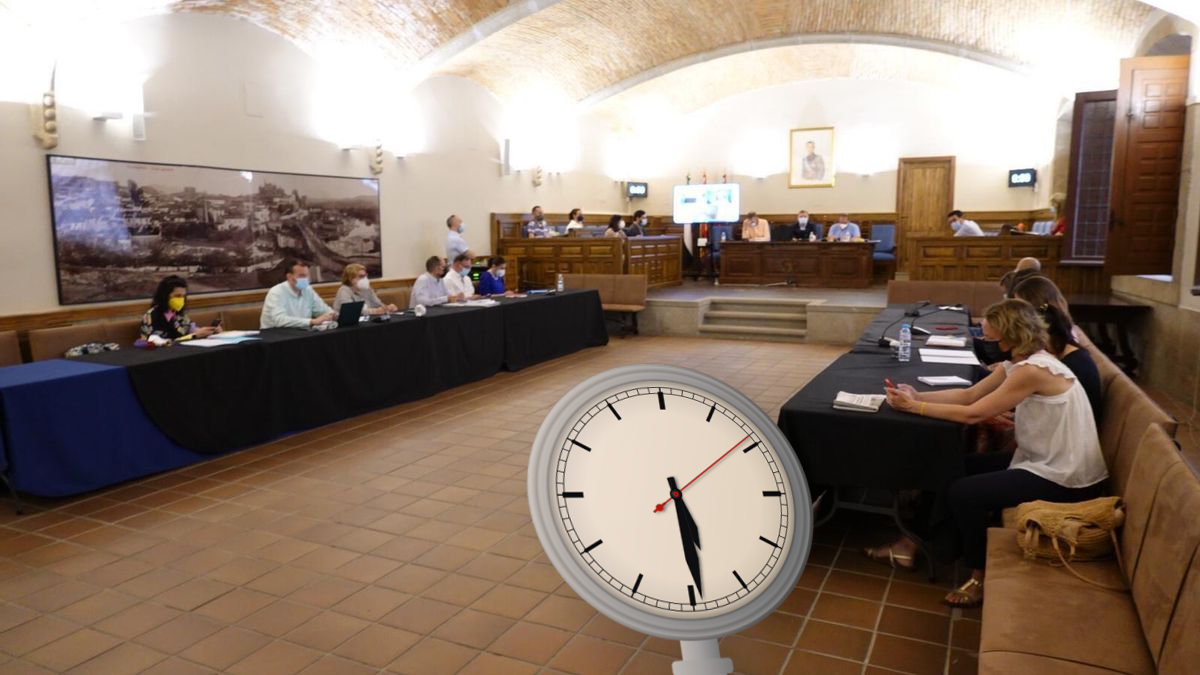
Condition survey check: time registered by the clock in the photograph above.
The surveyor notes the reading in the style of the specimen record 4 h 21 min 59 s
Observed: 5 h 29 min 09 s
